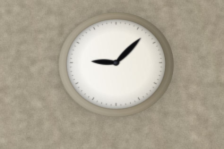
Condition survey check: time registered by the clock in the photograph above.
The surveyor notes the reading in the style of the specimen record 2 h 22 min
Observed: 9 h 07 min
